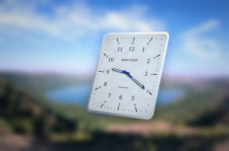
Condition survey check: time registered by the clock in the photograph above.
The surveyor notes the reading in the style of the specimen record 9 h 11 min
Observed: 9 h 20 min
